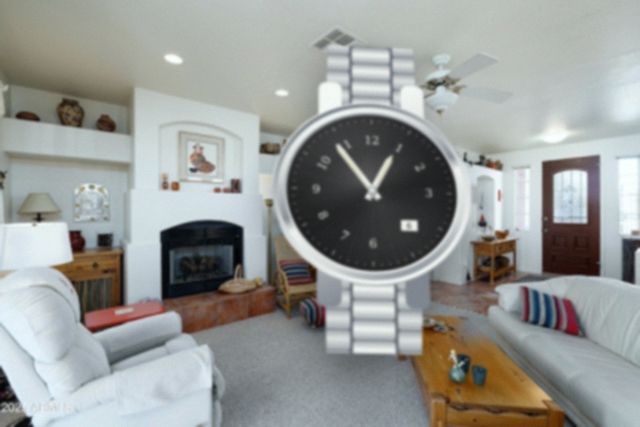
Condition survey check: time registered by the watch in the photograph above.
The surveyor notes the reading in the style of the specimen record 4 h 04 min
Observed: 12 h 54 min
